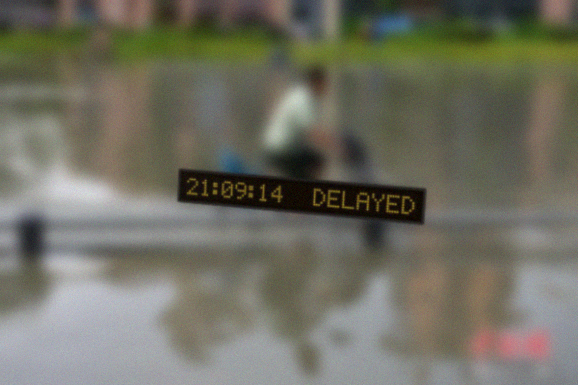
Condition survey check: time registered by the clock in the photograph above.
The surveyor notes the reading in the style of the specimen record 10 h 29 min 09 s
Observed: 21 h 09 min 14 s
